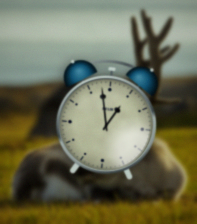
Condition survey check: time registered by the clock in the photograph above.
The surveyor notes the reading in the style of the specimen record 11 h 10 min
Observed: 12 h 58 min
